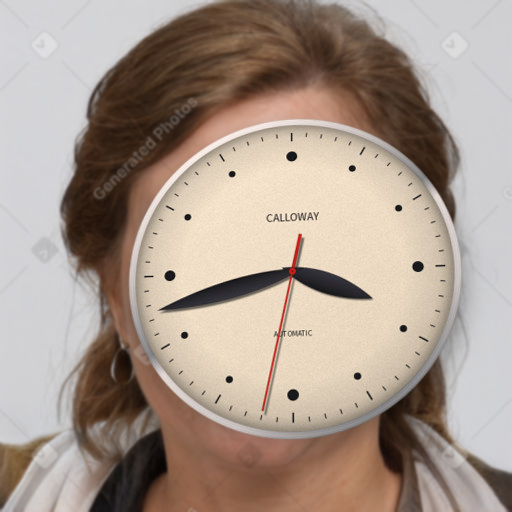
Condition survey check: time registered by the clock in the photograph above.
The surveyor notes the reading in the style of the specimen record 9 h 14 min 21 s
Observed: 3 h 42 min 32 s
